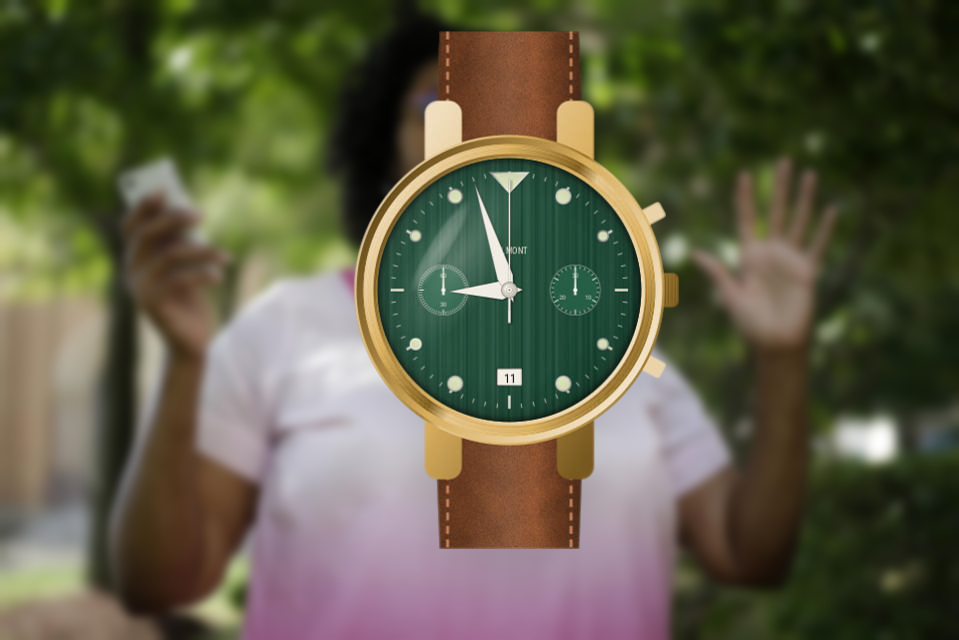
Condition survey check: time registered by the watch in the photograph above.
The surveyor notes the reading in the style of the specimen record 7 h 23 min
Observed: 8 h 57 min
